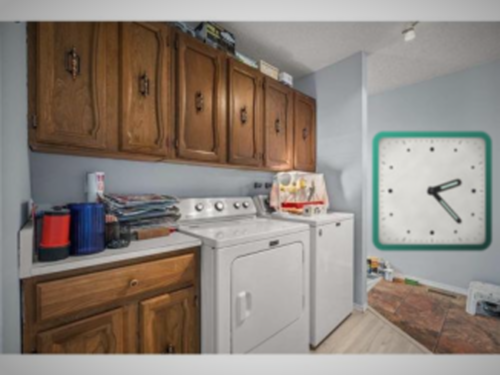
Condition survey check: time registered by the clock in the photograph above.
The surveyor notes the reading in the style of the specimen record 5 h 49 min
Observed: 2 h 23 min
